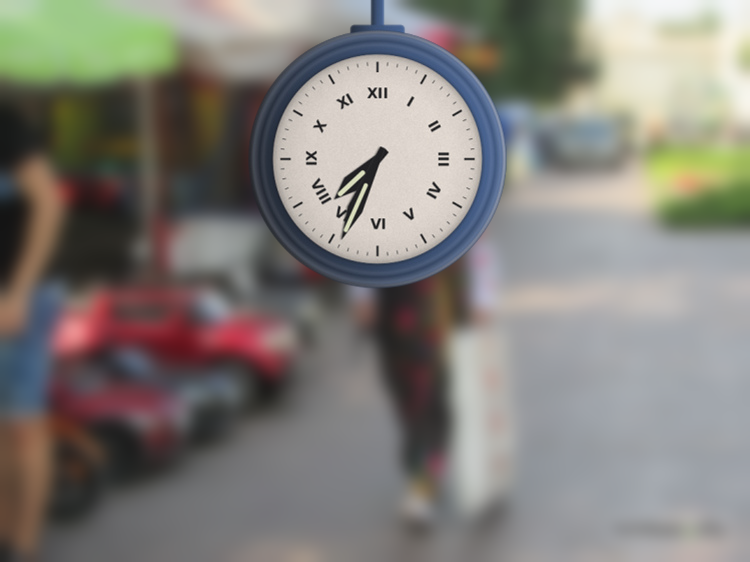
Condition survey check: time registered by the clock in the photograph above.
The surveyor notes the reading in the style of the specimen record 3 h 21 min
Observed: 7 h 34 min
